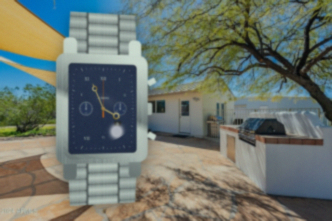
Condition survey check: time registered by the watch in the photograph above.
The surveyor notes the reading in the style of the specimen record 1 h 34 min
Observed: 3 h 56 min
